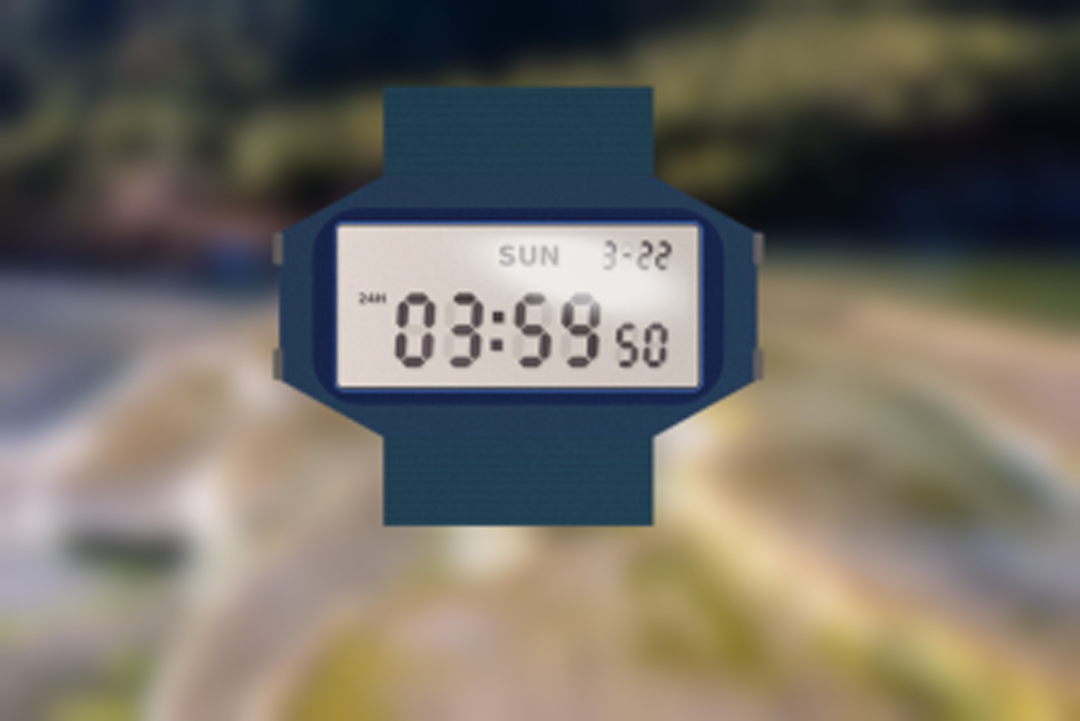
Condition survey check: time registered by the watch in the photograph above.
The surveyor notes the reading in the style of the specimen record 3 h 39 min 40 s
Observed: 3 h 59 min 50 s
